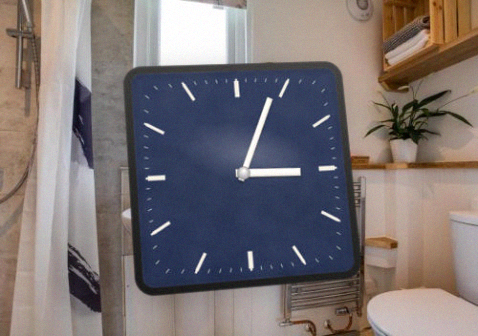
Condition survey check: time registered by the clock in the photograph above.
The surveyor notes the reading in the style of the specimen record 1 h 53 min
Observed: 3 h 04 min
